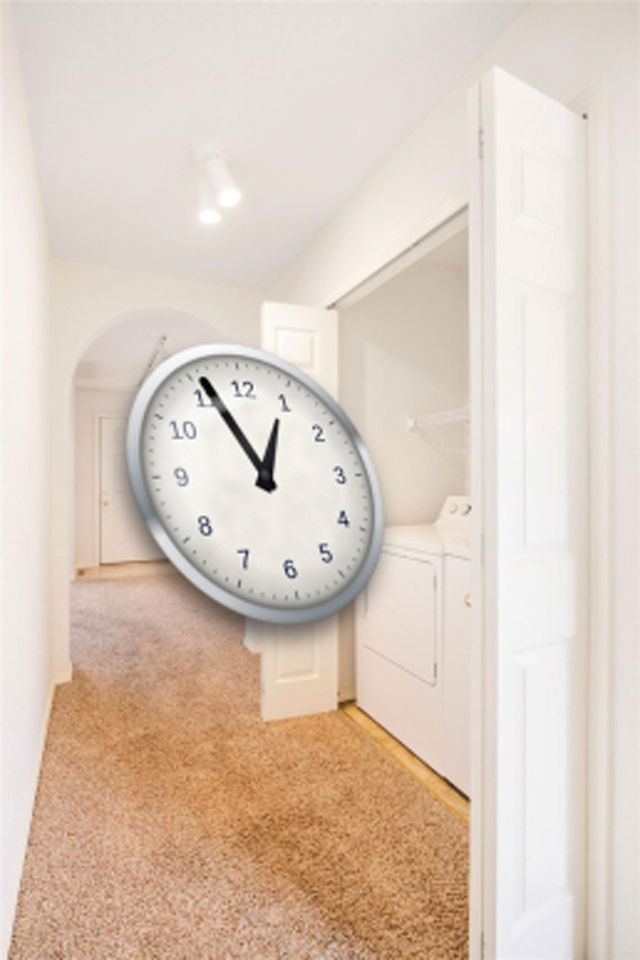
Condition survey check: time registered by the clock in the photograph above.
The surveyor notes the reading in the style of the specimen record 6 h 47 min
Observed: 12 h 56 min
